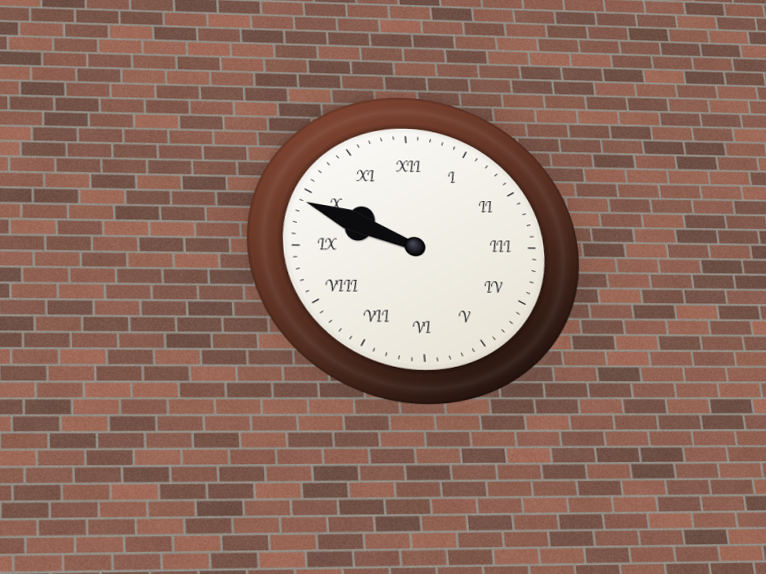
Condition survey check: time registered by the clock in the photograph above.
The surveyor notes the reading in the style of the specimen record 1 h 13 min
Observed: 9 h 49 min
